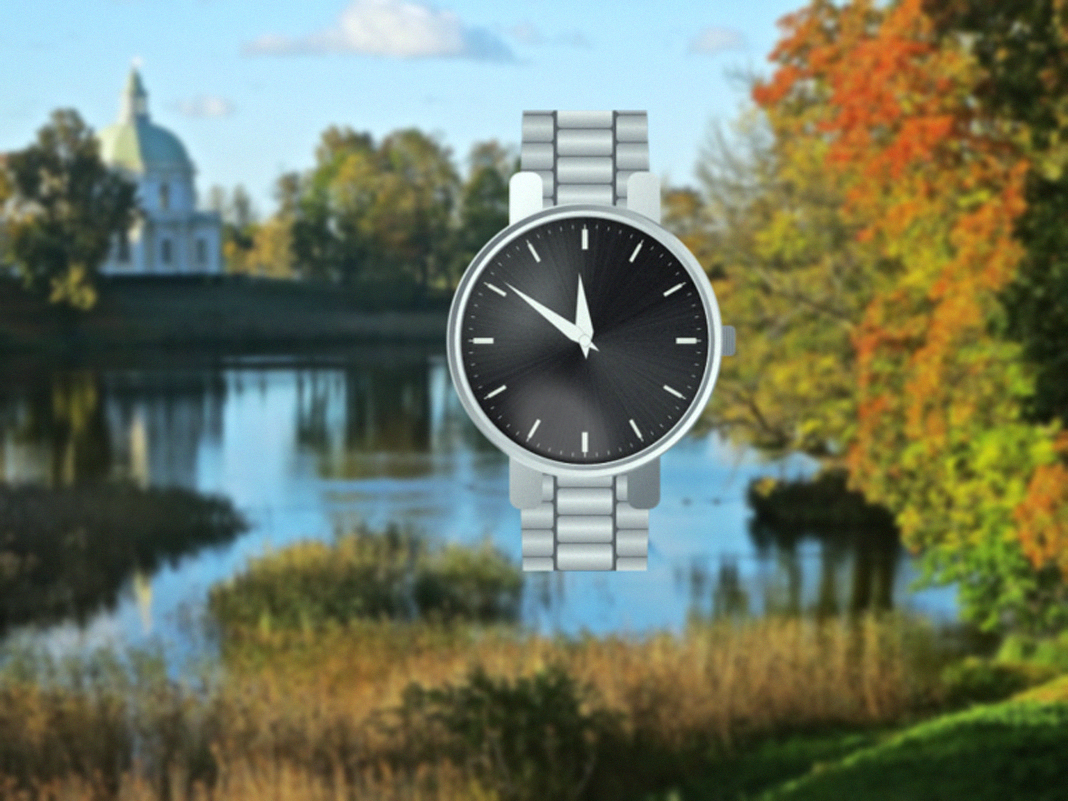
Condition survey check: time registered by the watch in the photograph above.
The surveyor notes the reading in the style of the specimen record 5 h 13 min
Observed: 11 h 51 min
